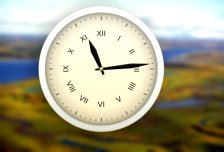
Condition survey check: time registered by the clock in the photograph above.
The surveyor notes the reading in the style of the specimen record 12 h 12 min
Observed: 11 h 14 min
